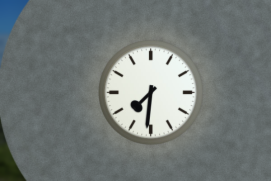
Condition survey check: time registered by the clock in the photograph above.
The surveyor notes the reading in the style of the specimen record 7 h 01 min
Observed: 7 h 31 min
